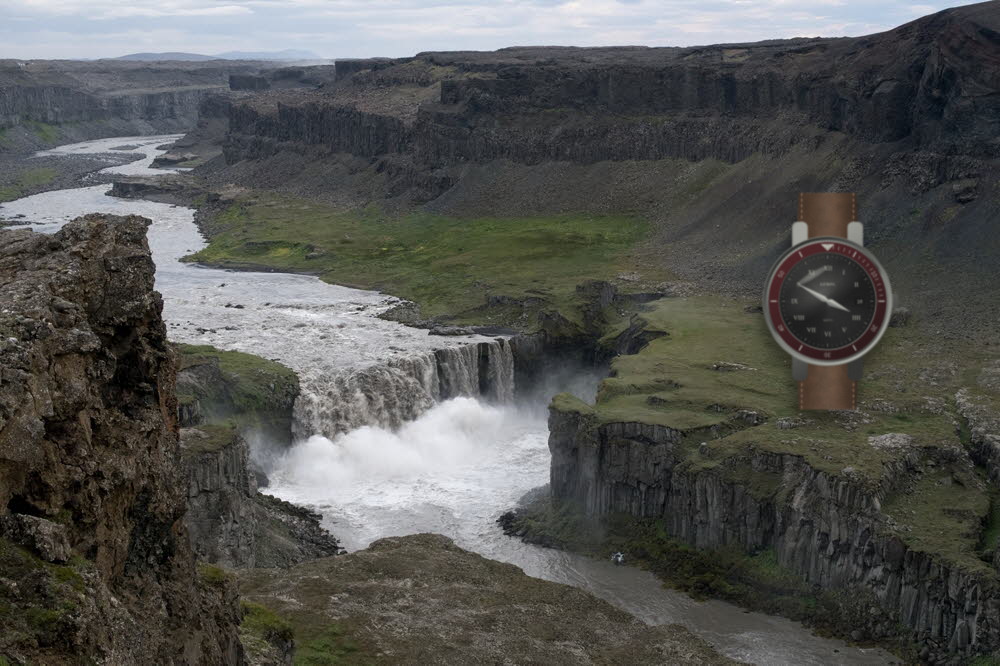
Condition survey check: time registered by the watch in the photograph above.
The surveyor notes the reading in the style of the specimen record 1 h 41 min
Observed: 3 h 50 min
